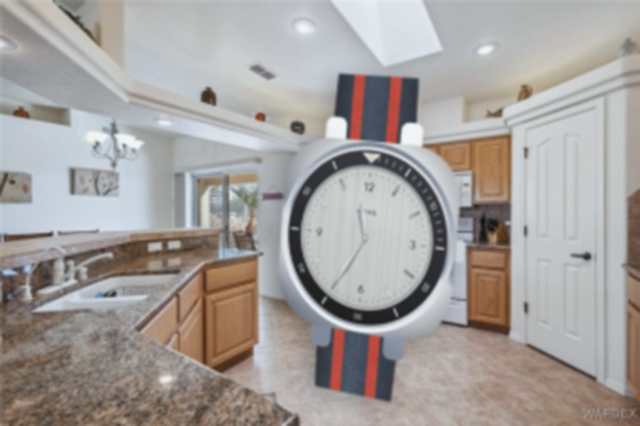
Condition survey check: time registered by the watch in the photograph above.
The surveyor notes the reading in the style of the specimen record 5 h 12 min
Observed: 11 h 35 min
